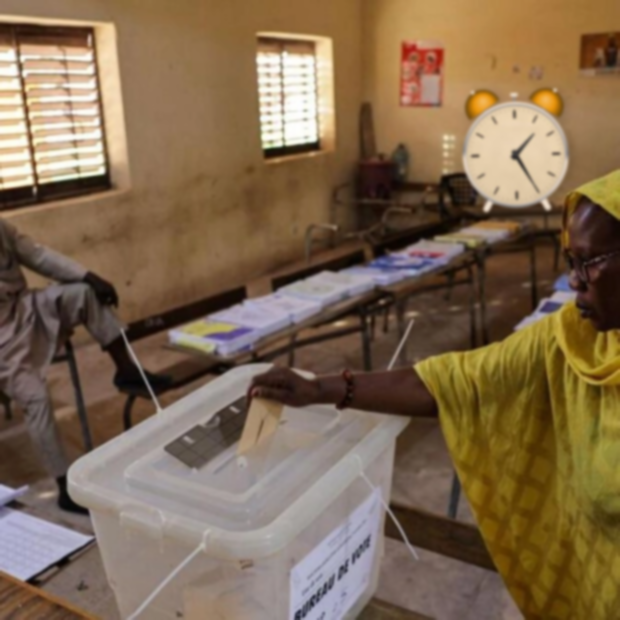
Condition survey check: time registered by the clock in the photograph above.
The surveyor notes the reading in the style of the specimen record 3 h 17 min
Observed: 1 h 25 min
